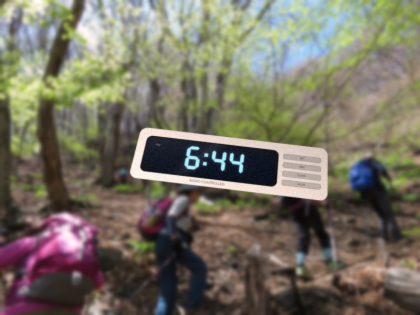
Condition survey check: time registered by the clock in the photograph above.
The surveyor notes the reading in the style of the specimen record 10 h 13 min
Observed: 6 h 44 min
